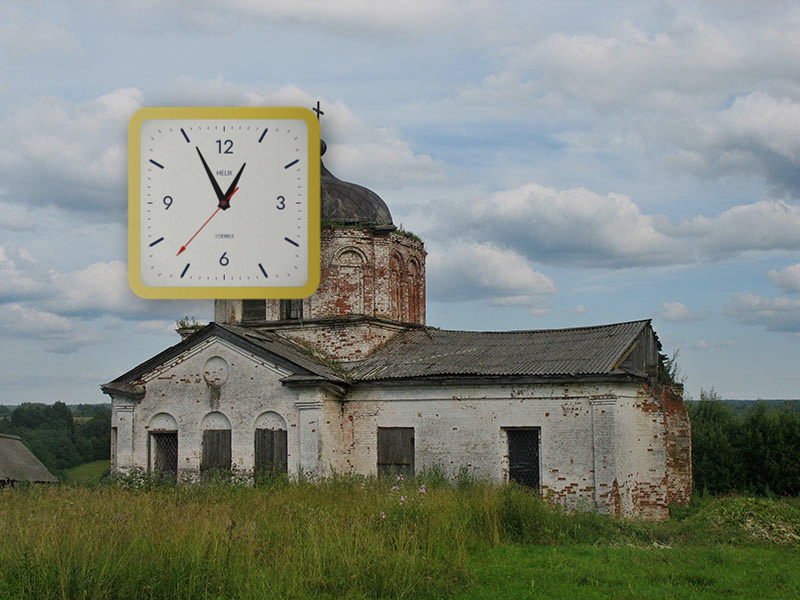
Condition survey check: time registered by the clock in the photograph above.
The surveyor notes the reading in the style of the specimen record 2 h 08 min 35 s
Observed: 12 h 55 min 37 s
